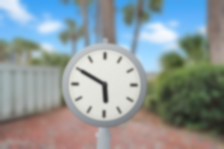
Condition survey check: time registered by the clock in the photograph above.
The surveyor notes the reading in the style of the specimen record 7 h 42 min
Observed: 5 h 50 min
